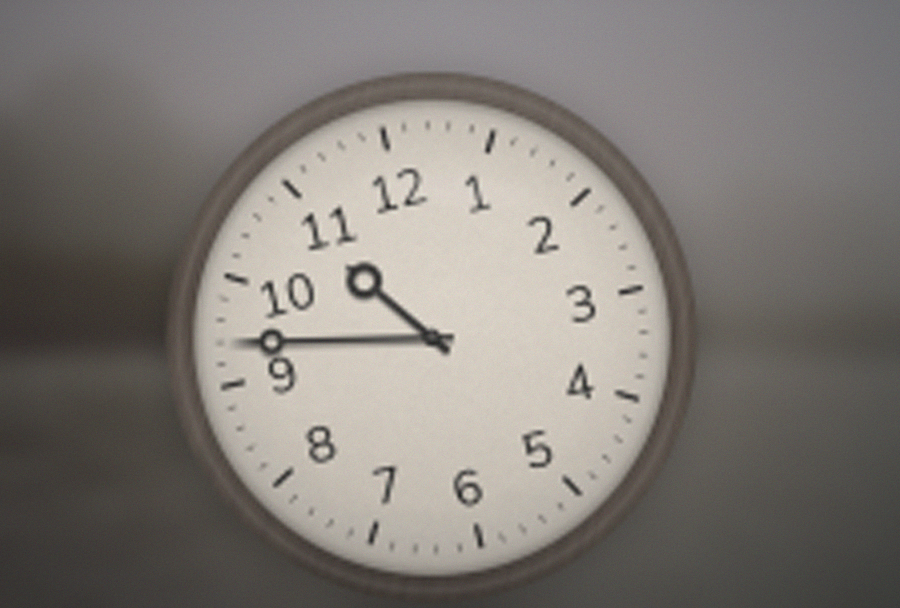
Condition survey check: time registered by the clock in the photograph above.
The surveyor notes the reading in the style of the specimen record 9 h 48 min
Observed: 10 h 47 min
